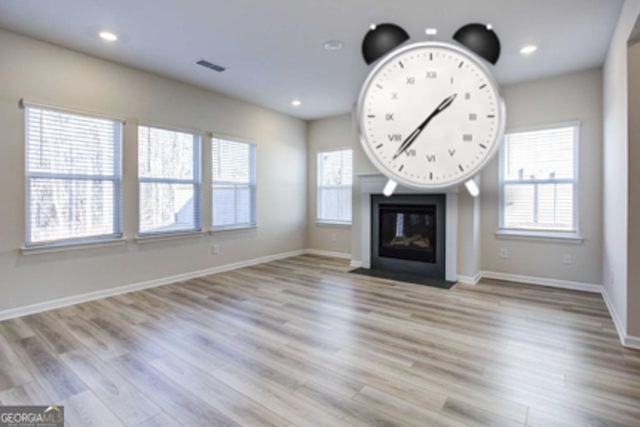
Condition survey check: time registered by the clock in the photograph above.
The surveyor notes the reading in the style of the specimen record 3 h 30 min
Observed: 1 h 37 min
